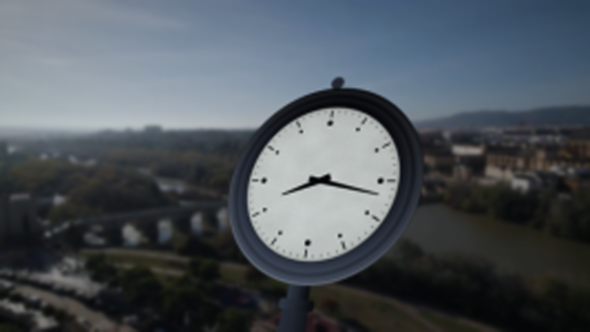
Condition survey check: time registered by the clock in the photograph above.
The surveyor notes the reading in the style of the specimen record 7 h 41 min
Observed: 8 h 17 min
